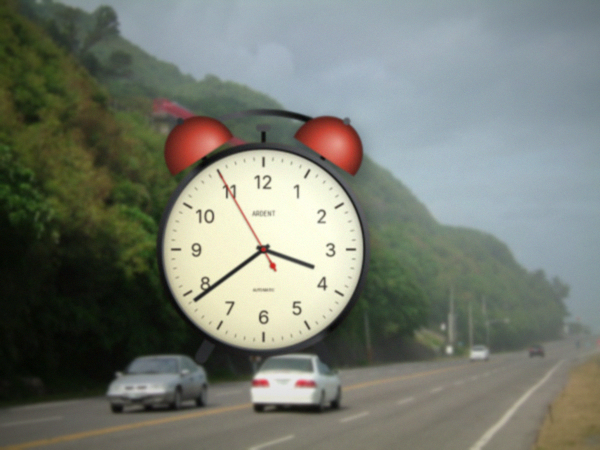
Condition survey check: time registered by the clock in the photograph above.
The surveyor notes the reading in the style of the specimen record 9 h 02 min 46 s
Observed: 3 h 38 min 55 s
